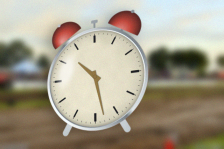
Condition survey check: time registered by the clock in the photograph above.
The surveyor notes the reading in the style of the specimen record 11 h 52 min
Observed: 10 h 28 min
